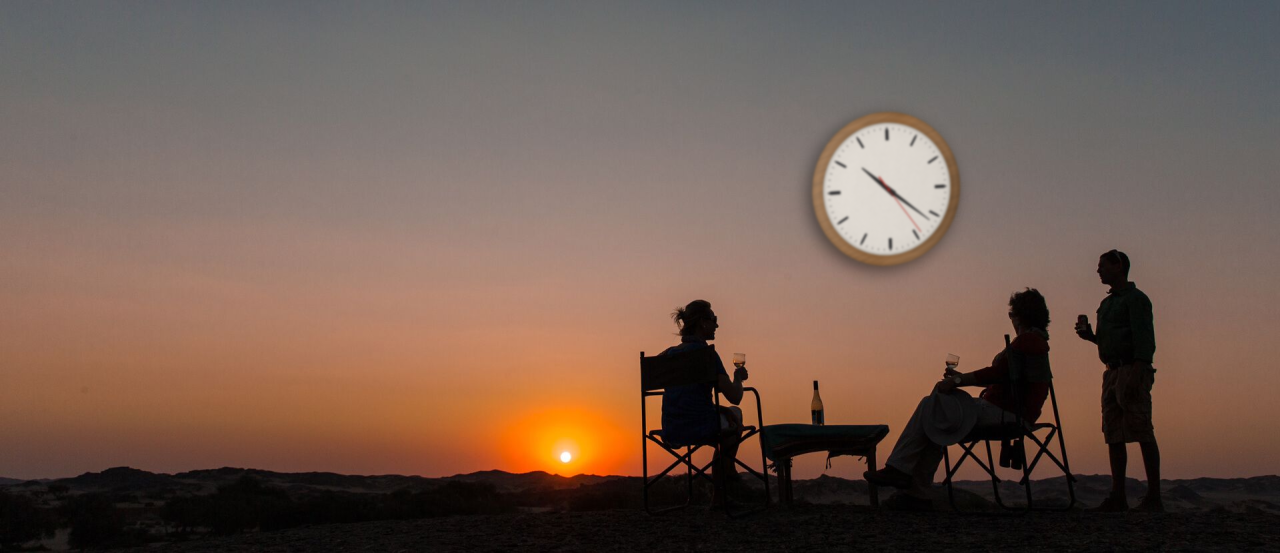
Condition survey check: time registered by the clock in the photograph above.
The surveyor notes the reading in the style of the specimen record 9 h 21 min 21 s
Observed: 10 h 21 min 24 s
